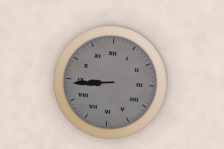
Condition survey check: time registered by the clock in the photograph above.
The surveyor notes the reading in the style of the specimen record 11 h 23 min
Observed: 8 h 44 min
